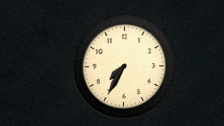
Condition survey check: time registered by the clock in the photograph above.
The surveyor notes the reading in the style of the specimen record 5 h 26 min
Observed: 7 h 35 min
